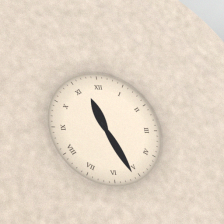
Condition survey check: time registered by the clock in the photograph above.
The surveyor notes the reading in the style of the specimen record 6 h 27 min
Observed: 11 h 26 min
